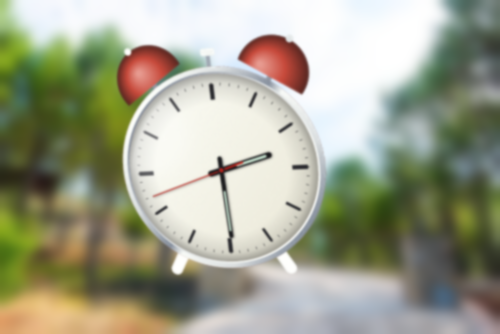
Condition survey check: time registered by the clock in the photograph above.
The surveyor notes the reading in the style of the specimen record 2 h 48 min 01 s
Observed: 2 h 29 min 42 s
